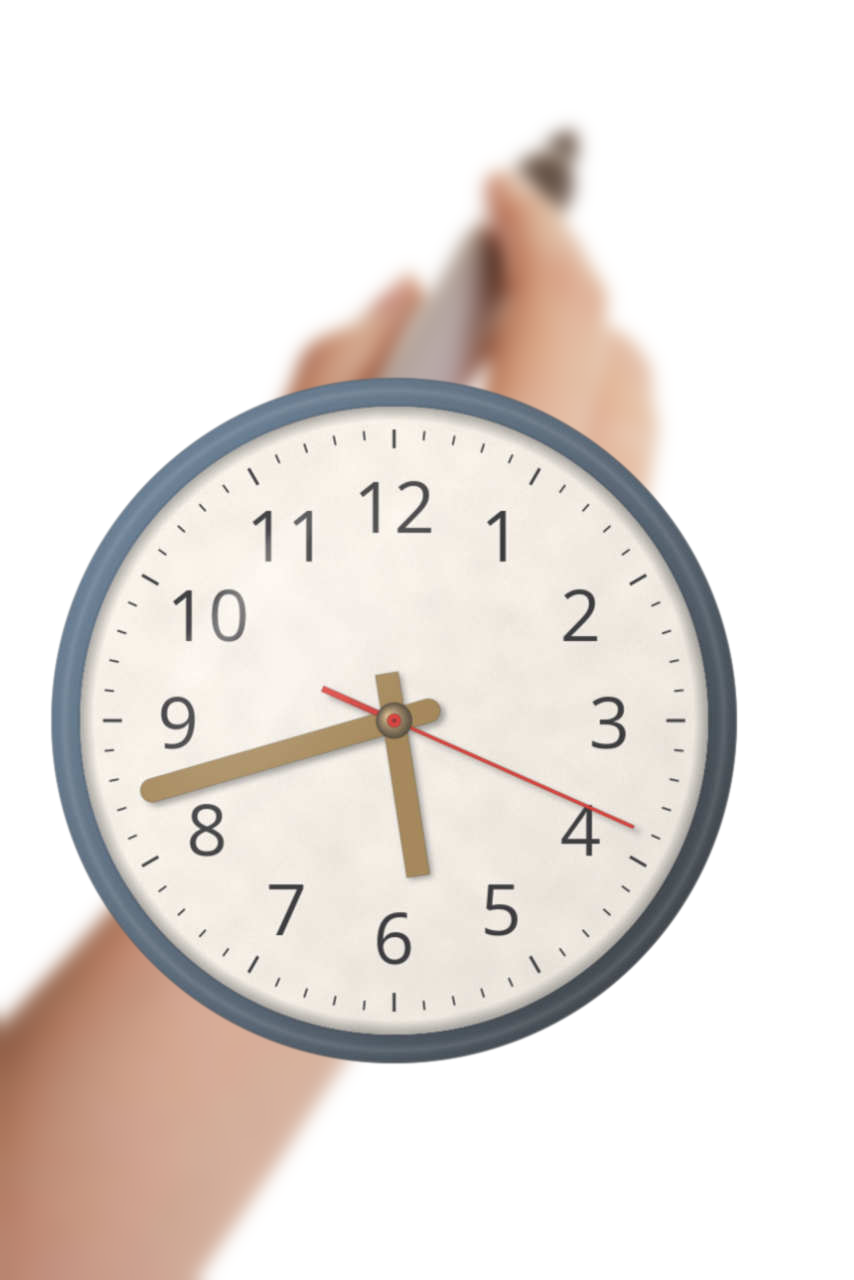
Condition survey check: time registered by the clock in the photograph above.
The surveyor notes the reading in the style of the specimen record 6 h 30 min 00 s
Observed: 5 h 42 min 19 s
